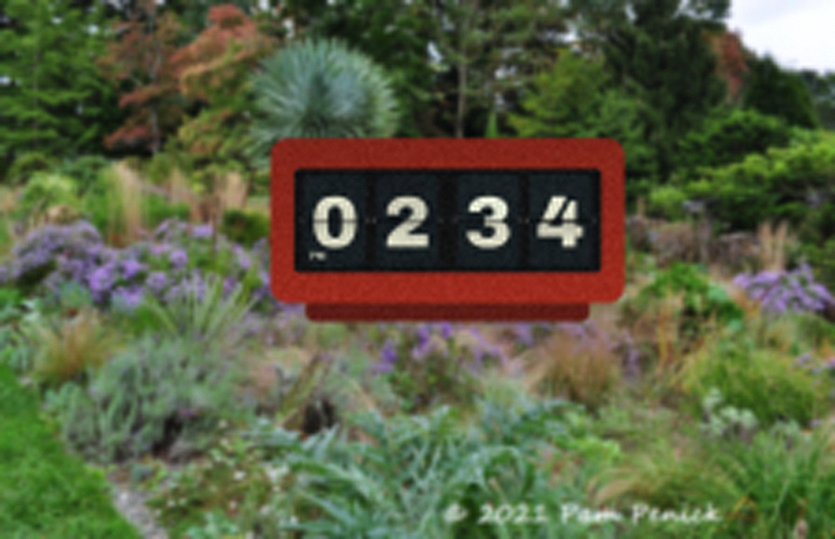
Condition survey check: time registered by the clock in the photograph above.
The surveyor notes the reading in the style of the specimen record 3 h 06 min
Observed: 2 h 34 min
